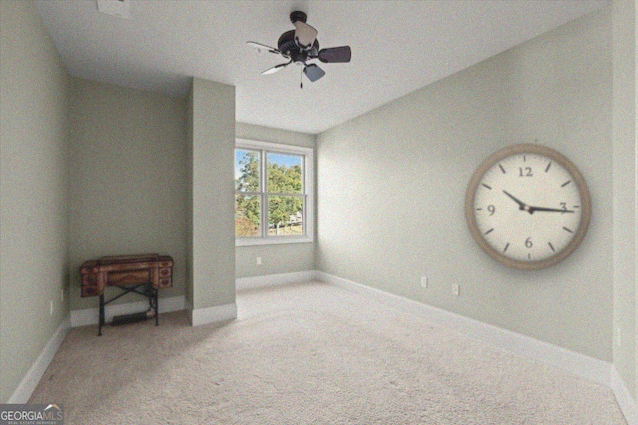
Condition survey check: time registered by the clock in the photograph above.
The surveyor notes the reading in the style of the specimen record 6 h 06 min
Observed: 10 h 16 min
